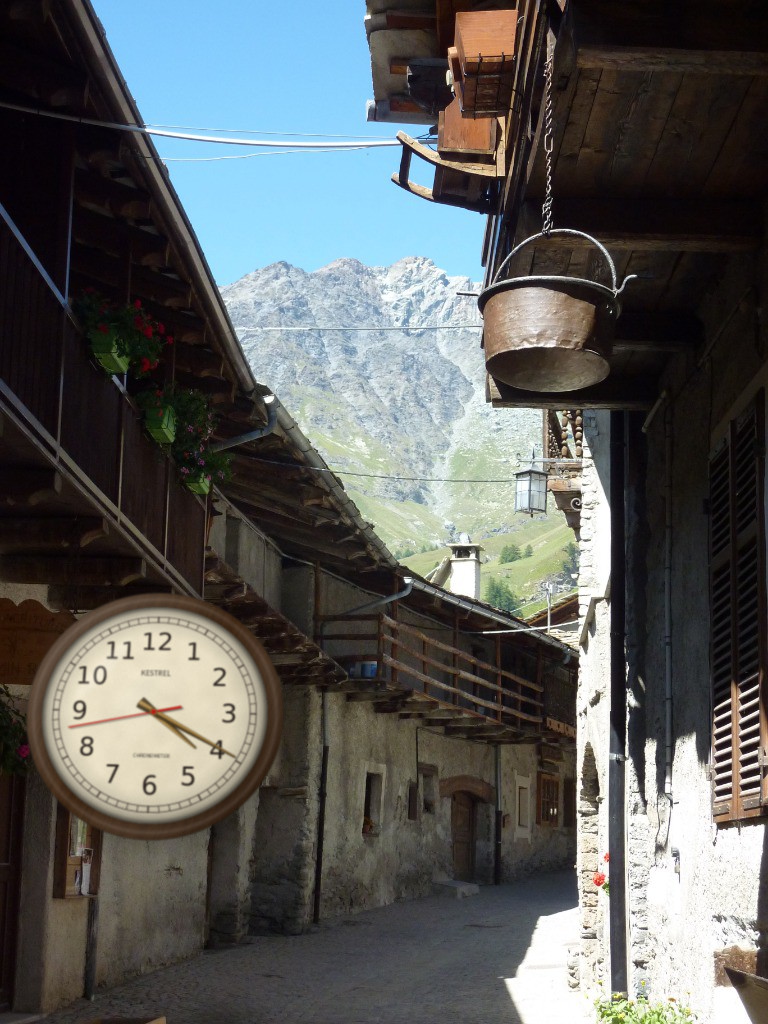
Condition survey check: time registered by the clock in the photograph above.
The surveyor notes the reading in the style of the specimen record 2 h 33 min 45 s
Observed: 4 h 19 min 43 s
